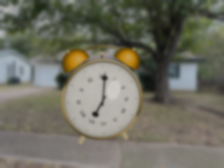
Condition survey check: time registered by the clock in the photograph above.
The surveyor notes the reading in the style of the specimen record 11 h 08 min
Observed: 7 h 01 min
